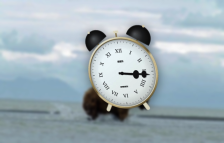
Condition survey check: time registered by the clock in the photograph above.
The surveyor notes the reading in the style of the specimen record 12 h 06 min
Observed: 3 h 16 min
